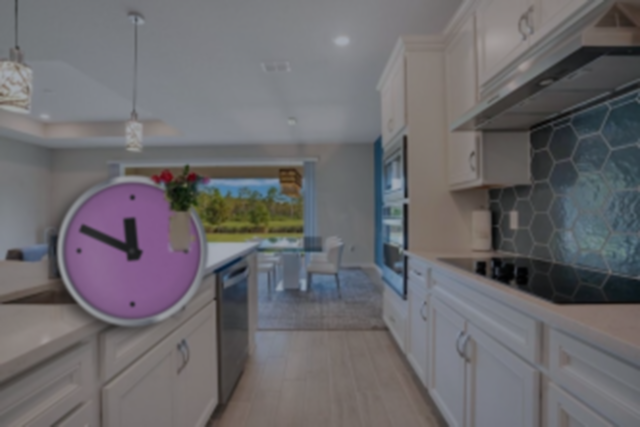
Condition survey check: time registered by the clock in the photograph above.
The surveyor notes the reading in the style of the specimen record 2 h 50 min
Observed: 11 h 49 min
